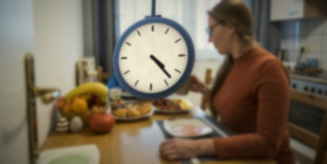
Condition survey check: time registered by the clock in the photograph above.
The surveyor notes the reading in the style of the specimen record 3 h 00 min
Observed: 4 h 23 min
